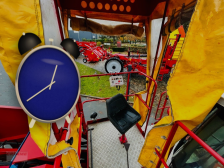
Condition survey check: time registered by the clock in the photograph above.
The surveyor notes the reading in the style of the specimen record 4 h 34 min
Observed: 12 h 40 min
